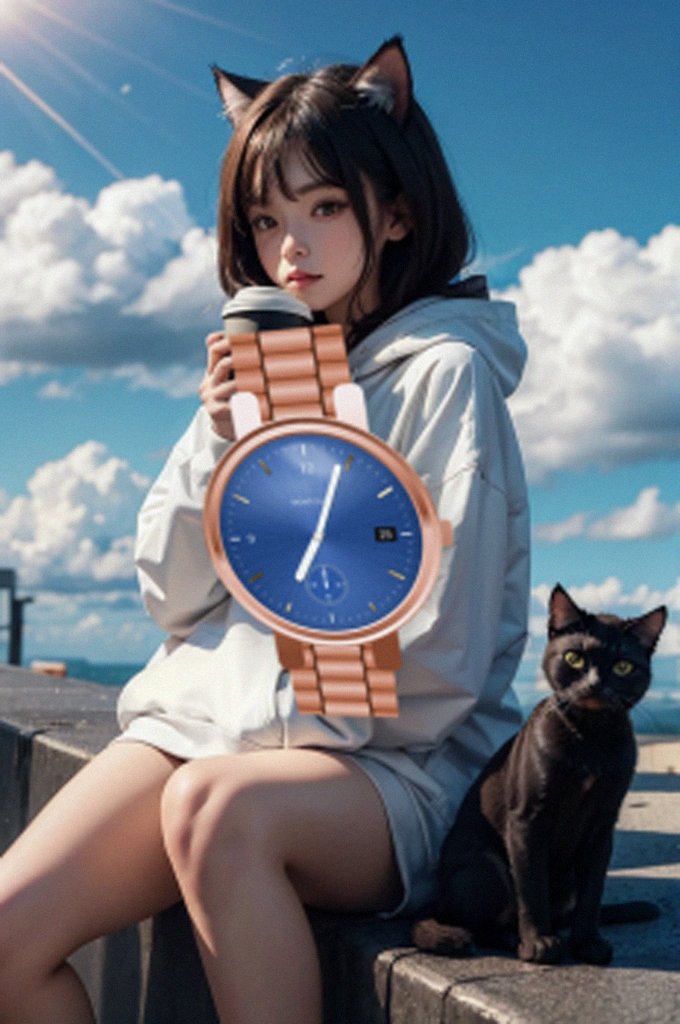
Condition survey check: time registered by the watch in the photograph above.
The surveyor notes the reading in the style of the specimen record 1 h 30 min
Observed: 7 h 04 min
